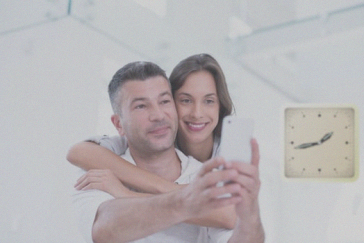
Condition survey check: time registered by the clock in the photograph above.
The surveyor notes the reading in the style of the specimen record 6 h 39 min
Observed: 1 h 43 min
